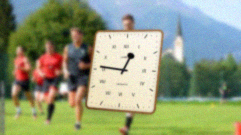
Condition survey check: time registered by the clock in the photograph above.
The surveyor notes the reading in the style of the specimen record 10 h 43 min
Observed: 12 h 46 min
